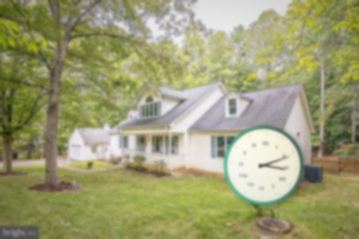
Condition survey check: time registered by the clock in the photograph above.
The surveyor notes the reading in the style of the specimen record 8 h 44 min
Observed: 3 h 11 min
